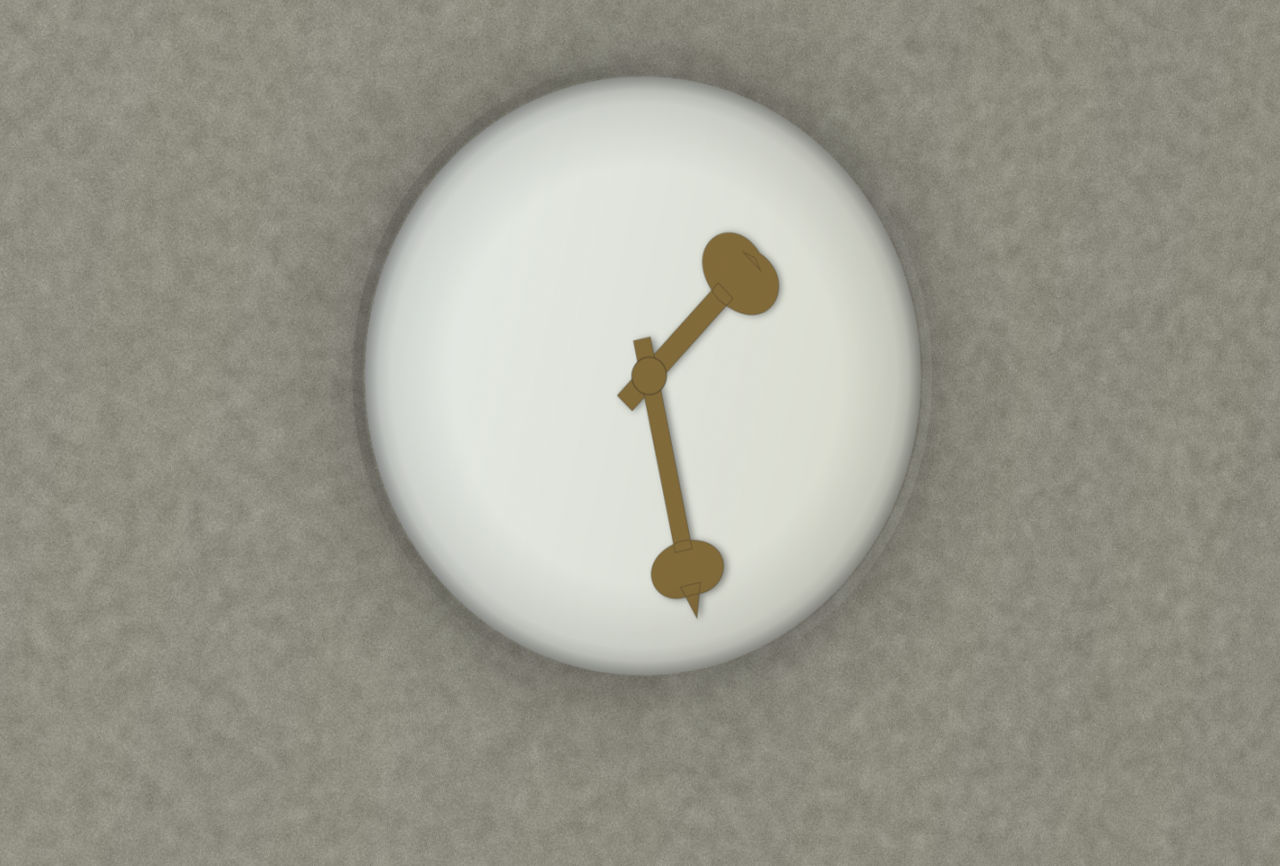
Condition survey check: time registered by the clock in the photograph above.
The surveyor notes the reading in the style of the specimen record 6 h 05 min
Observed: 1 h 28 min
